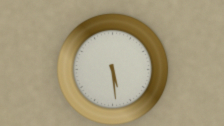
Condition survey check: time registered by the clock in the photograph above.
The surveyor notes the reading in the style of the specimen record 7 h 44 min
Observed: 5 h 29 min
